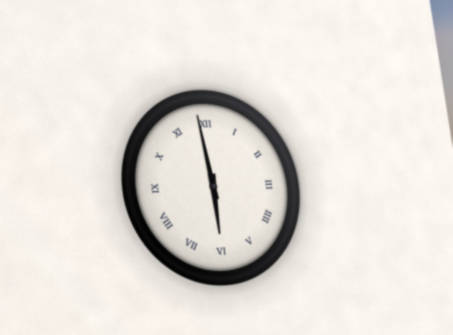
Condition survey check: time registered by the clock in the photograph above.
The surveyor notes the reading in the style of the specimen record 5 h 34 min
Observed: 5 h 59 min
